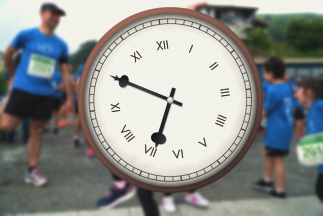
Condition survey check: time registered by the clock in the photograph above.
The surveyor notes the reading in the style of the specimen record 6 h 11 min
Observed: 6 h 50 min
